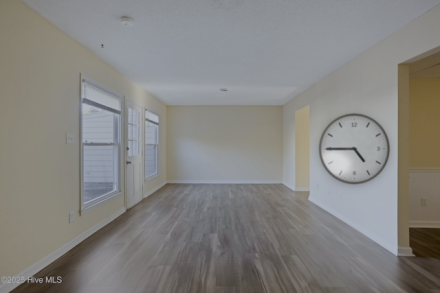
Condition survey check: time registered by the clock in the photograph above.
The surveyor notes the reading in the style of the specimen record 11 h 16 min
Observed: 4 h 45 min
